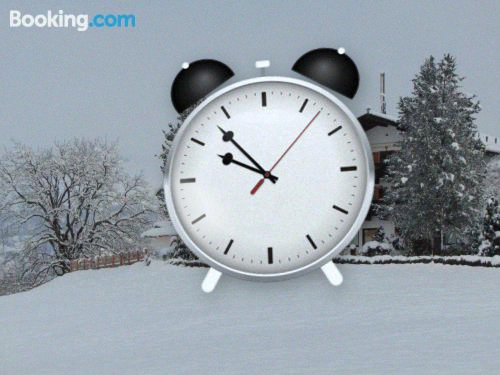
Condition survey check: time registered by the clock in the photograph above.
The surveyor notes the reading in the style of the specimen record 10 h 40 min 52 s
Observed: 9 h 53 min 07 s
